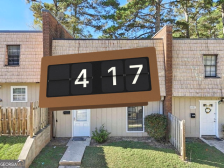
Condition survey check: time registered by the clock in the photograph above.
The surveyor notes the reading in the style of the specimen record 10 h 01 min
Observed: 4 h 17 min
